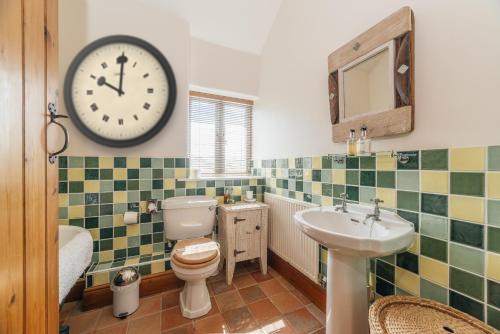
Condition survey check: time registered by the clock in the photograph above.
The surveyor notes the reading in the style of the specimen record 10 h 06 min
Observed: 10 h 01 min
